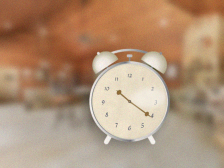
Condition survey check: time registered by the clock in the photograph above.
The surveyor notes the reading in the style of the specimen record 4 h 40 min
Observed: 10 h 21 min
